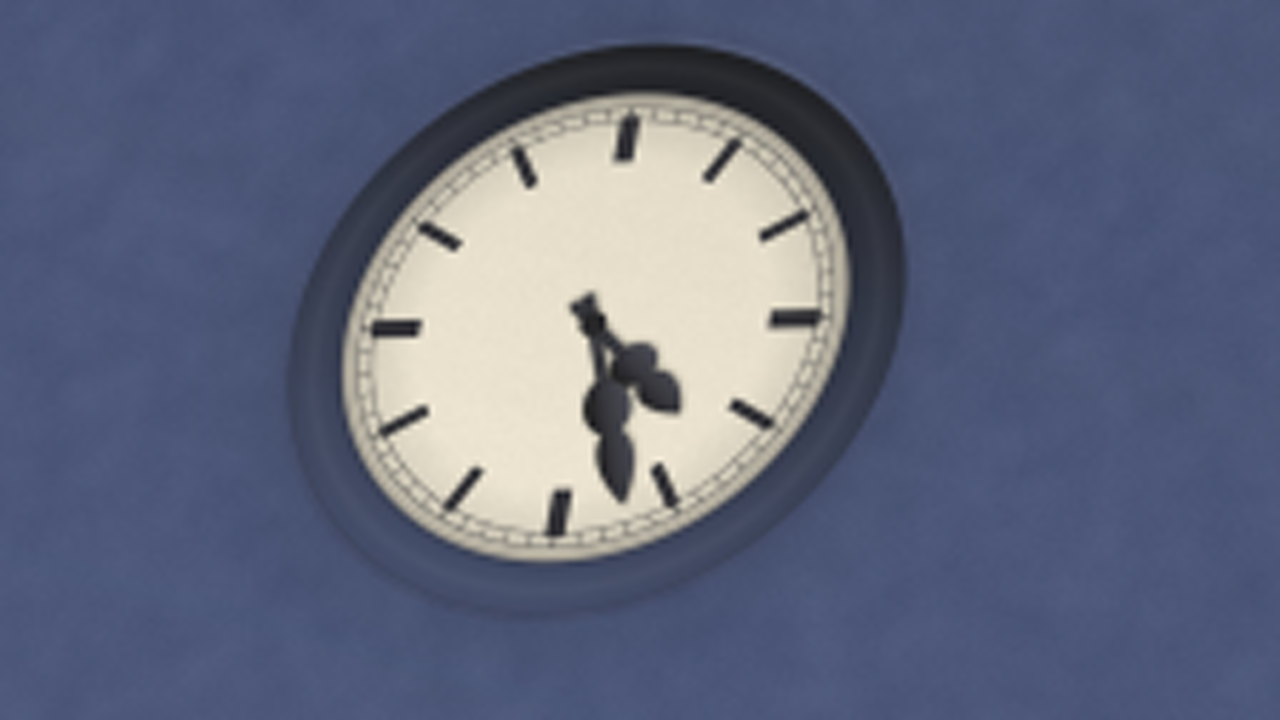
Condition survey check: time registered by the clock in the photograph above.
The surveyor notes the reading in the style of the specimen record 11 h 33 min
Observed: 4 h 27 min
